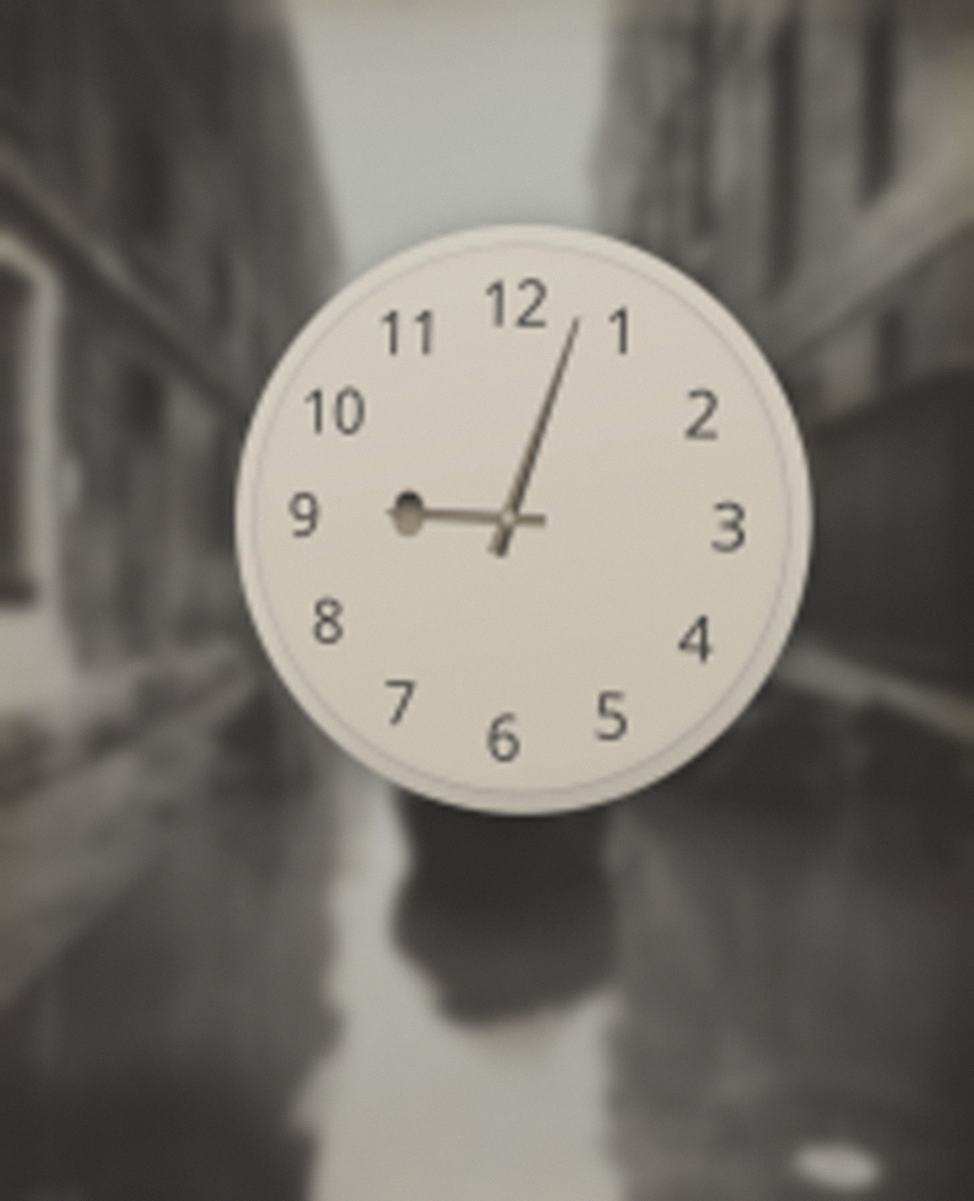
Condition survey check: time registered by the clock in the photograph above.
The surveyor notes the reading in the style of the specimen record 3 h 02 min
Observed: 9 h 03 min
